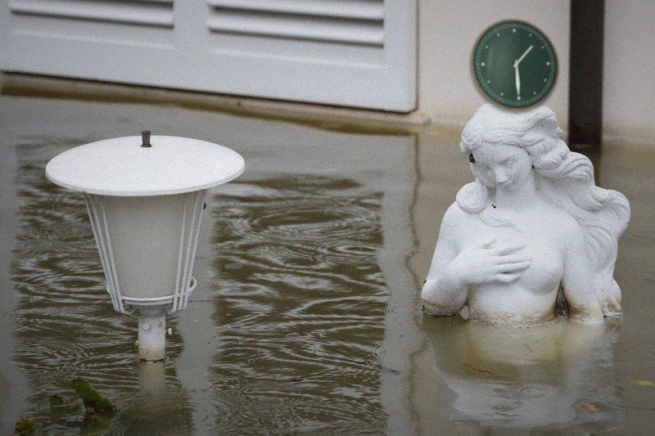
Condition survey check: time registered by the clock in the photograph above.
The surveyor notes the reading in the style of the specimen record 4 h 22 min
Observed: 1 h 30 min
